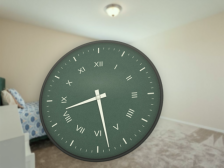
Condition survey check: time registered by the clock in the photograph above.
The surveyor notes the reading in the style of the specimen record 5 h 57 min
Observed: 8 h 28 min
